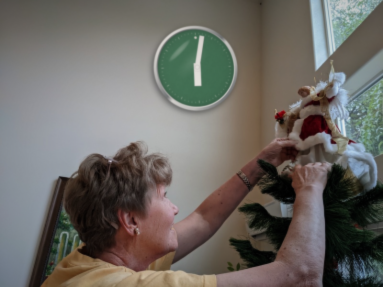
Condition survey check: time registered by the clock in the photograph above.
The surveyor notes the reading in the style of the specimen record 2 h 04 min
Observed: 6 h 02 min
